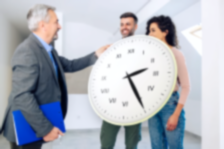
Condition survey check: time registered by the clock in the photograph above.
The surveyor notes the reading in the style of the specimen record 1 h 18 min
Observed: 2 h 25 min
